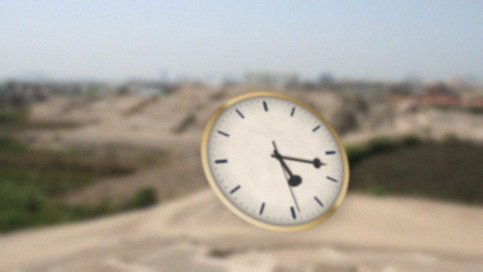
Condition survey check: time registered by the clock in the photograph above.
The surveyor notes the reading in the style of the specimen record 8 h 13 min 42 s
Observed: 5 h 17 min 29 s
